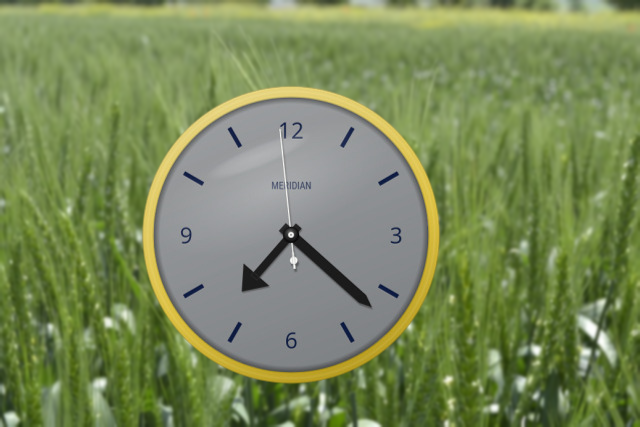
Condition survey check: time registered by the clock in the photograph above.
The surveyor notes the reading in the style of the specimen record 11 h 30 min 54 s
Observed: 7 h 21 min 59 s
